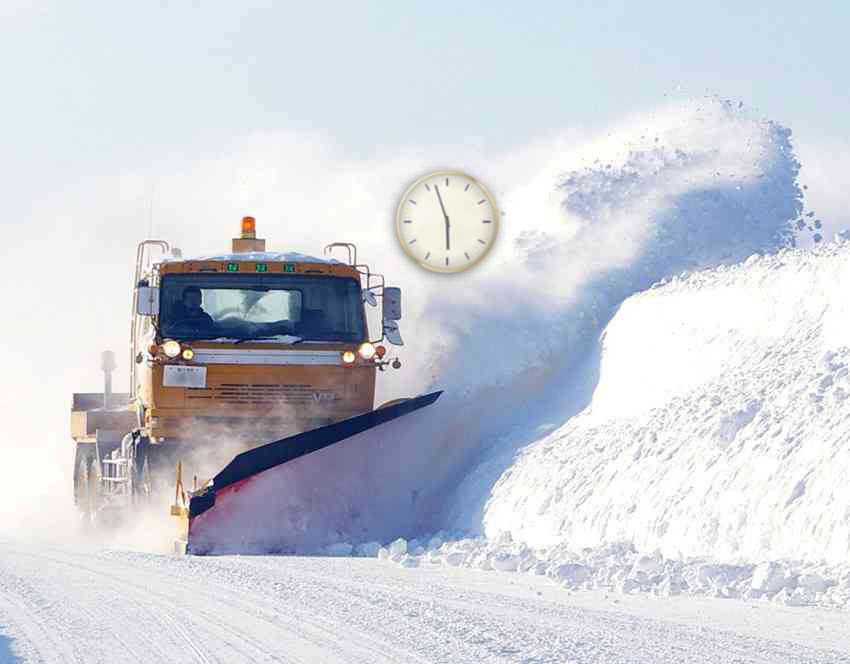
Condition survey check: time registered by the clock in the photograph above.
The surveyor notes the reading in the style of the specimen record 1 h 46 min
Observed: 5 h 57 min
